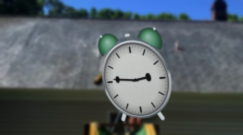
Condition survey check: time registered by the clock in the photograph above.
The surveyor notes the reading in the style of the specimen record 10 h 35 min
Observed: 2 h 46 min
